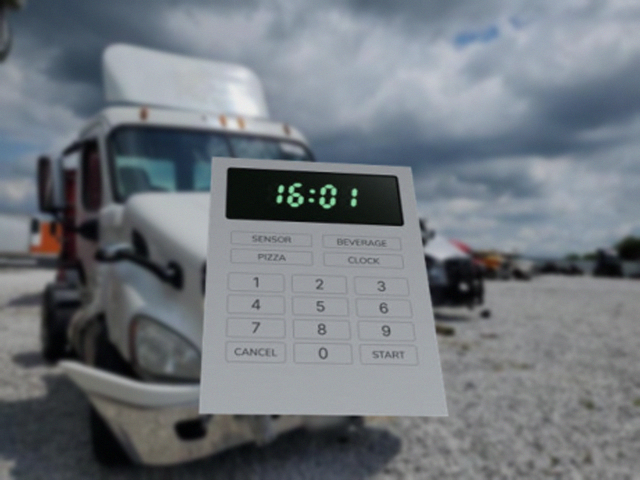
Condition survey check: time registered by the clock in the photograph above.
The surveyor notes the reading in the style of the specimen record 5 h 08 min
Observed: 16 h 01 min
